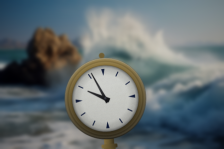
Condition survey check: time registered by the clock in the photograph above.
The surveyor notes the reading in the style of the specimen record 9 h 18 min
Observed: 9 h 56 min
